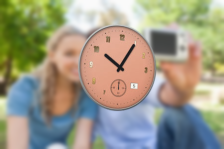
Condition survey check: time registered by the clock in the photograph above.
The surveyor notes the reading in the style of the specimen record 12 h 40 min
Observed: 10 h 05 min
